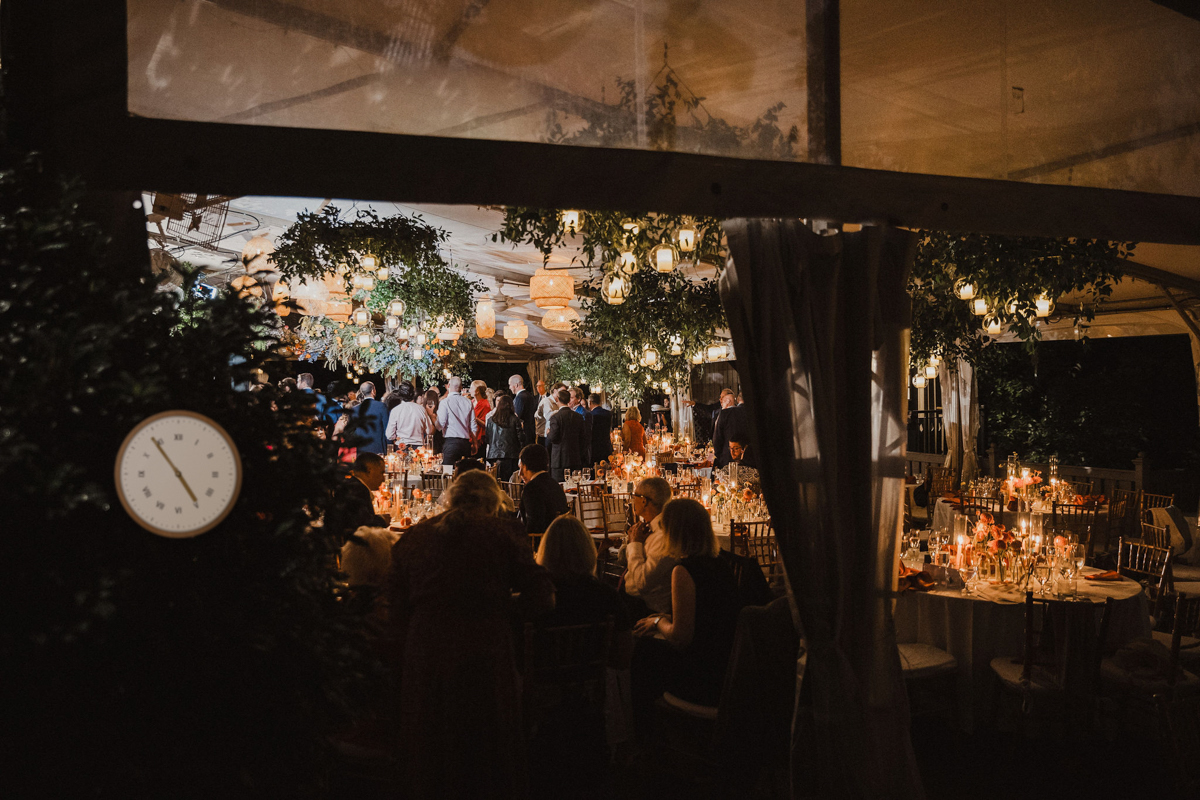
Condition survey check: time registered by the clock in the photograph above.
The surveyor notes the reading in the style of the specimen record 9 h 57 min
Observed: 4 h 54 min
